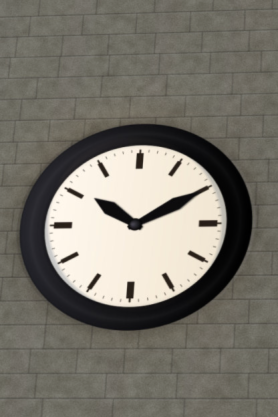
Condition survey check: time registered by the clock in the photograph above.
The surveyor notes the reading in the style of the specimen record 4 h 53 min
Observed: 10 h 10 min
